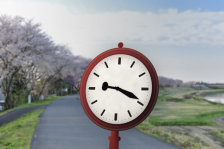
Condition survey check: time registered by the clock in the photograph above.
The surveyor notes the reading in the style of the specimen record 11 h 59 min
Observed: 9 h 19 min
